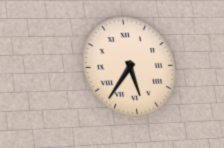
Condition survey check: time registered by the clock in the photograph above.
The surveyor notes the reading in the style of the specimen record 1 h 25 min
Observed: 5 h 37 min
